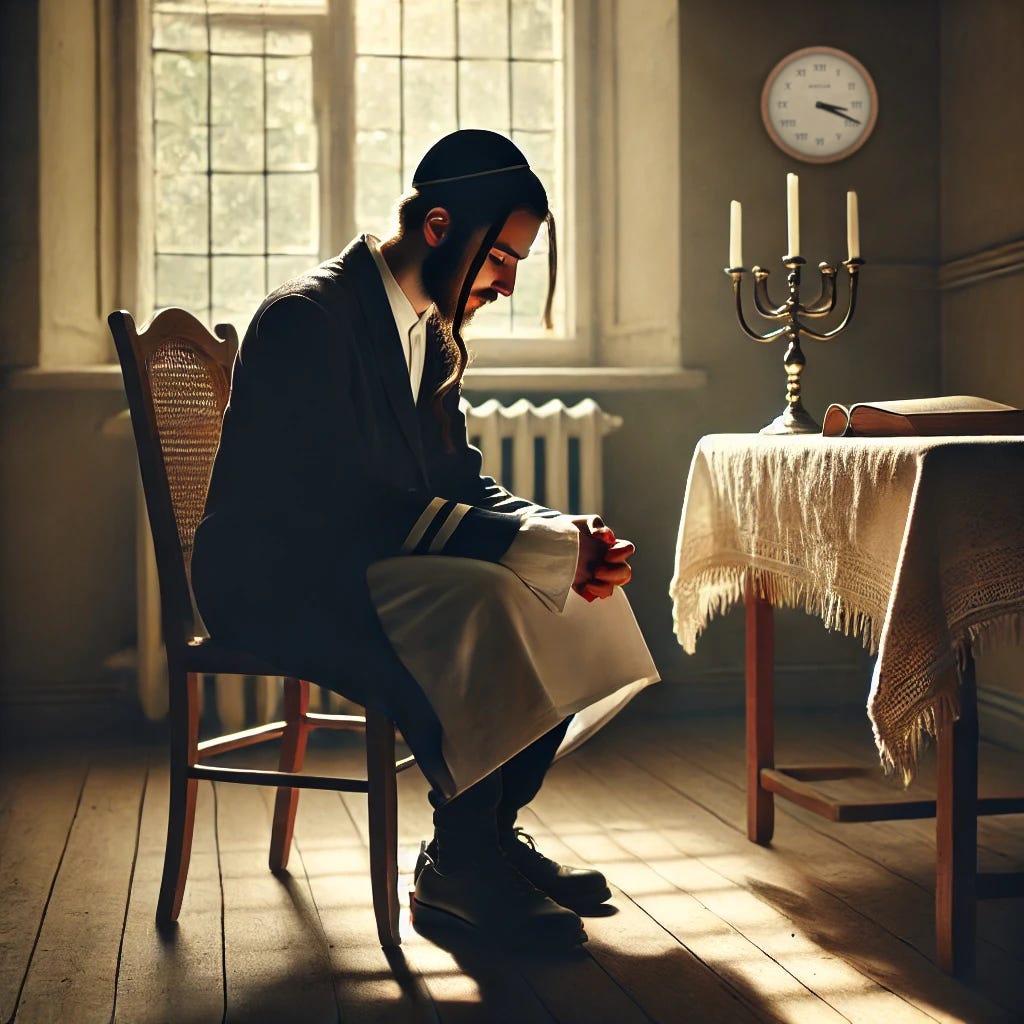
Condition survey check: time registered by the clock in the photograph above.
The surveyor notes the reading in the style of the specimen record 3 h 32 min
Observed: 3 h 19 min
